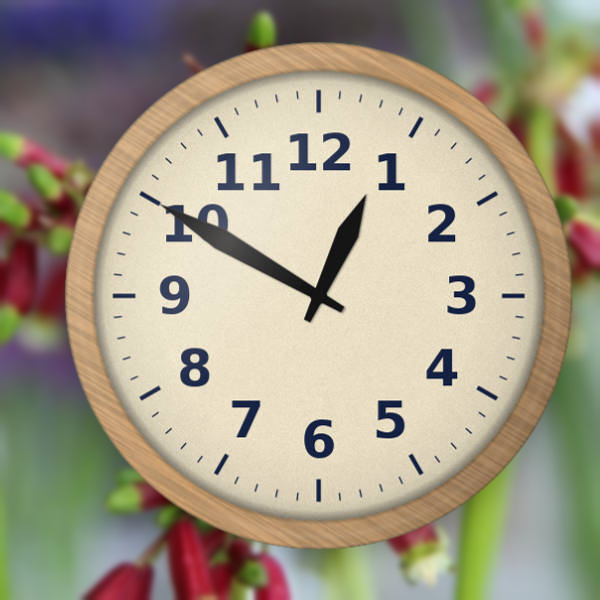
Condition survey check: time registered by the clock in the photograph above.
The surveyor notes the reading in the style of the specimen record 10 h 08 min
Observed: 12 h 50 min
